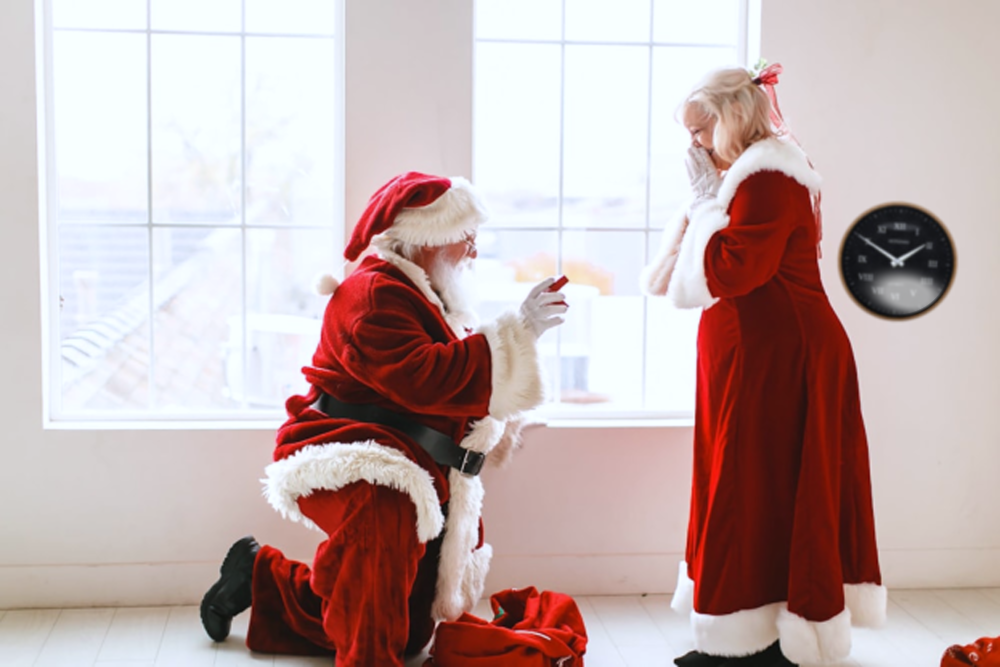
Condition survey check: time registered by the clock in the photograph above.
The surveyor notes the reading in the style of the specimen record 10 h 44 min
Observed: 1 h 50 min
